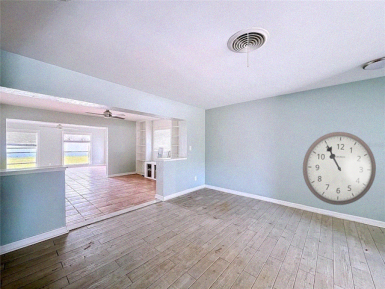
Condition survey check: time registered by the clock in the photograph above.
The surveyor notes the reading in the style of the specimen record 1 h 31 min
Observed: 10 h 55 min
